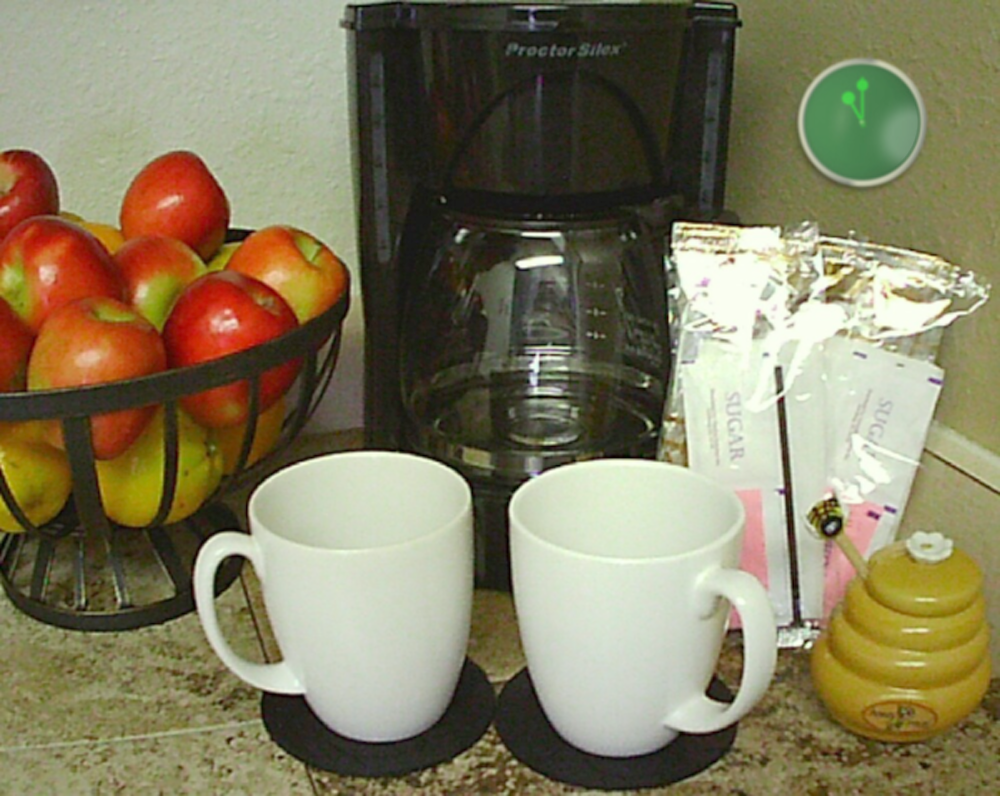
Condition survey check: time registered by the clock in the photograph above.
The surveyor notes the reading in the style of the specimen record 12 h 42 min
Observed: 11 h 00 min
